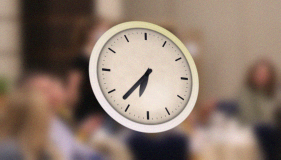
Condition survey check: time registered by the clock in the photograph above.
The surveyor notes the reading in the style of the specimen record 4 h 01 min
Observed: 6 h 37 min
